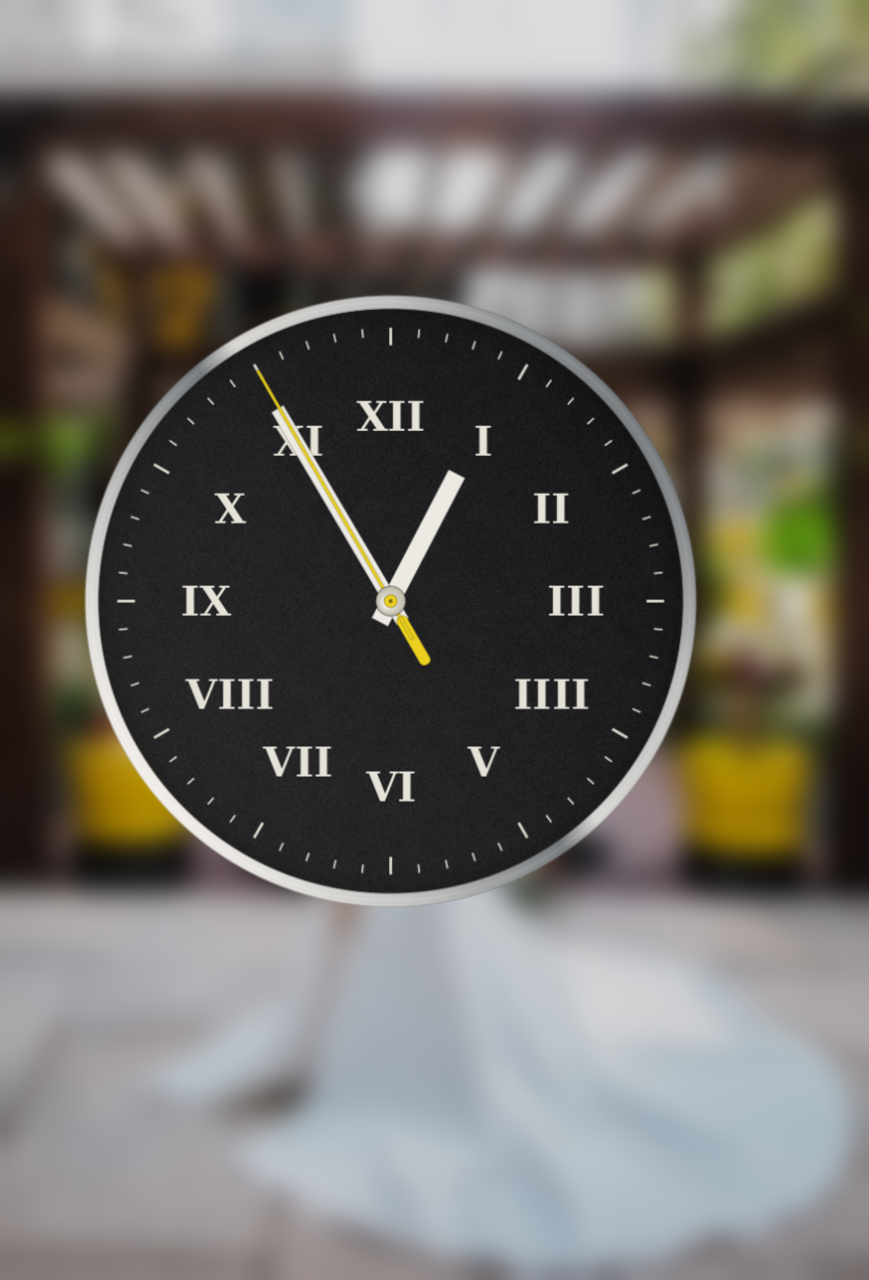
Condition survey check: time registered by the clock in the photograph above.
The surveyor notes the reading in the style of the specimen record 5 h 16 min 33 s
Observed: 12 h 54 min 55 s
